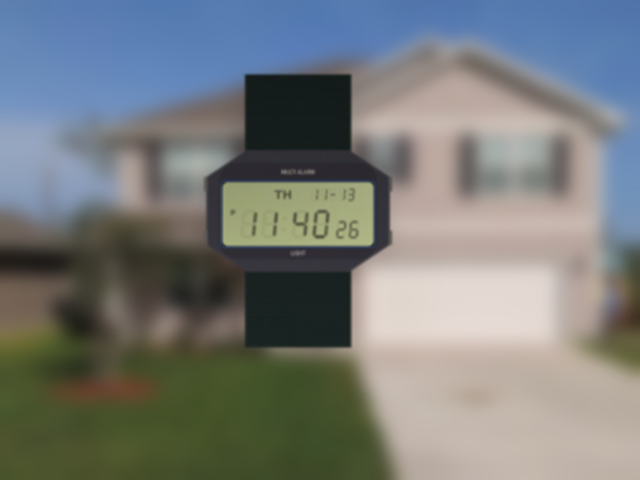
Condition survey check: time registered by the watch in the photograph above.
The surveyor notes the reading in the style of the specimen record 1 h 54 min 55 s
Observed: 11 h 40 min 26 s
